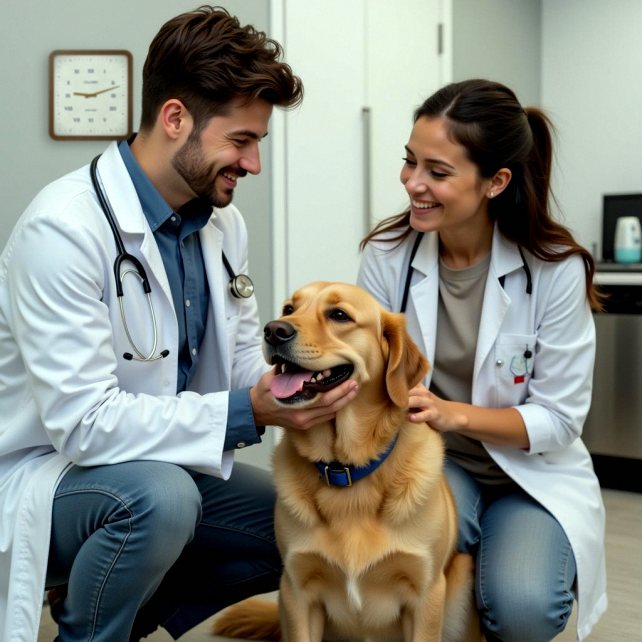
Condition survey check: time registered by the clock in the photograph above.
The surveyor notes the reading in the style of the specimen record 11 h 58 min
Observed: 9 h 12 min
